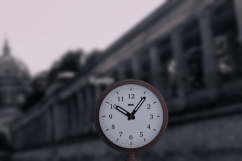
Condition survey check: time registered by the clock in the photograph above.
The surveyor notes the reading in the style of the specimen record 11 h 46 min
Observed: 10 h 06 min
